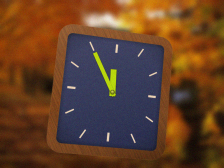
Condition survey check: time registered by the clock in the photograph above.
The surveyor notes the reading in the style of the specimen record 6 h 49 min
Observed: 11 h 55 min
